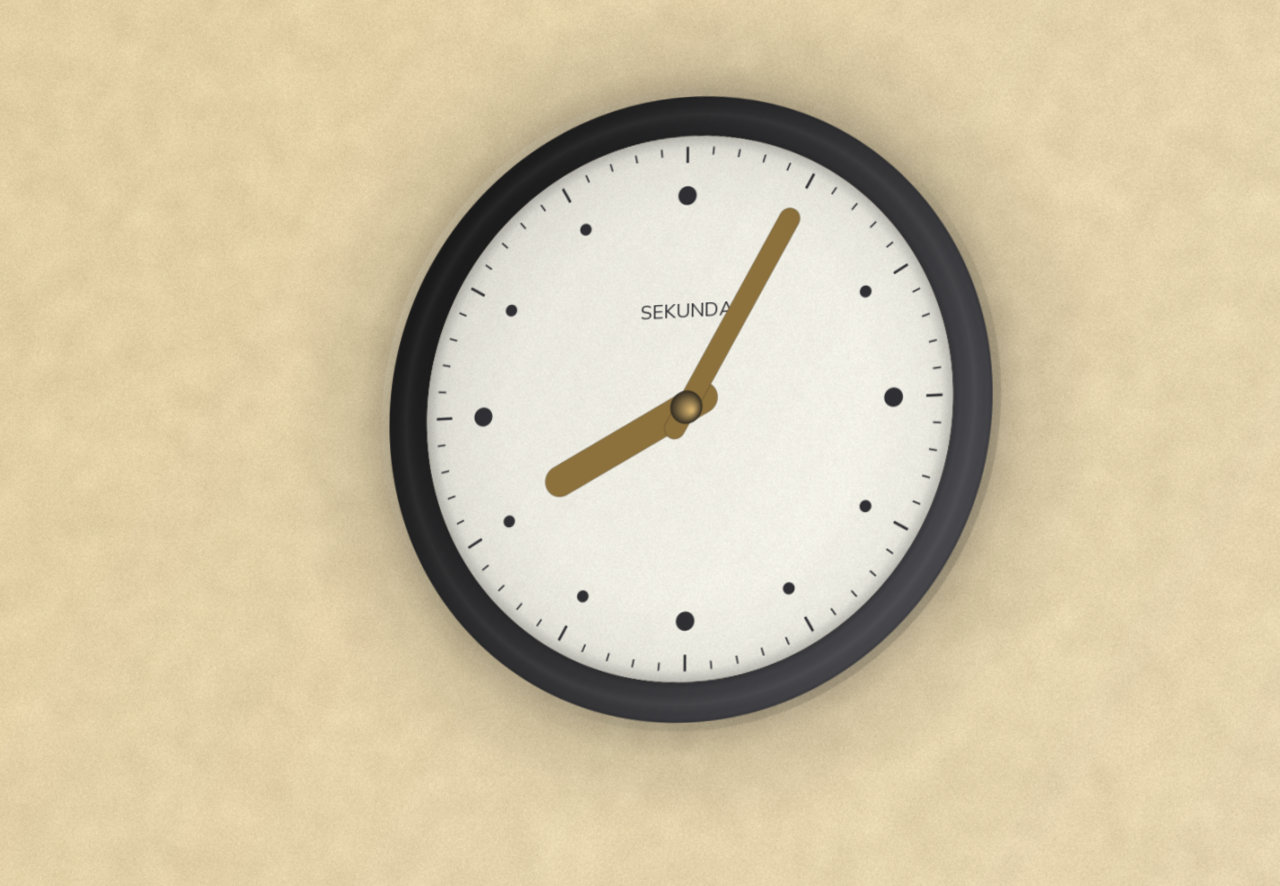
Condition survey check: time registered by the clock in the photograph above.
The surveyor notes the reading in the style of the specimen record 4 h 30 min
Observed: 8 h 05 min
